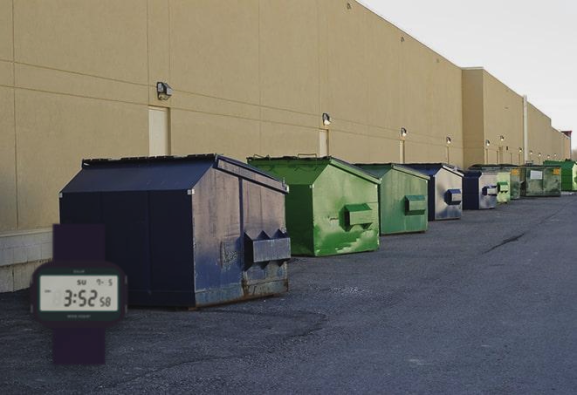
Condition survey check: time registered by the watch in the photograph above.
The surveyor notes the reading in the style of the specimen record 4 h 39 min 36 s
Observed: 3 h 52 min 58 s
